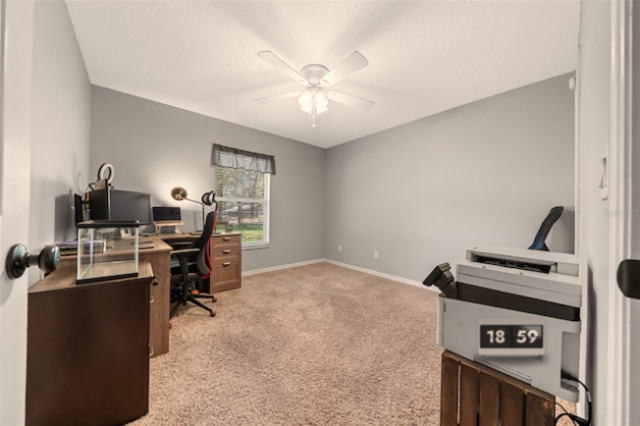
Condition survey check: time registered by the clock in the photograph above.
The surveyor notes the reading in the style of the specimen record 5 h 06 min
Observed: 18 h 59 min
